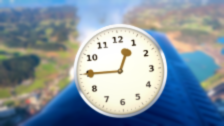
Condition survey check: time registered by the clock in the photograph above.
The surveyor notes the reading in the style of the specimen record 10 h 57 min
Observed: 12 h 45 min
